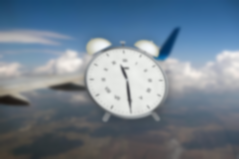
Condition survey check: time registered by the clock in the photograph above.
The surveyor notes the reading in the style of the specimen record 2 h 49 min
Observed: 11 h 30 min
